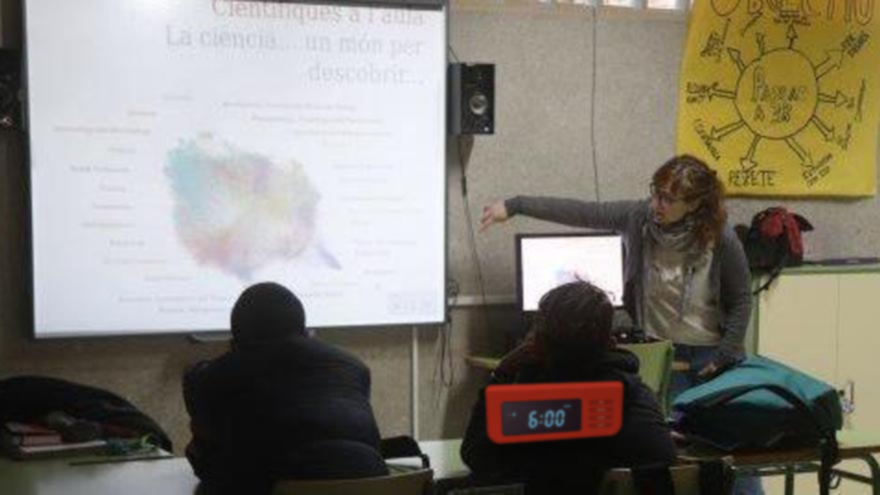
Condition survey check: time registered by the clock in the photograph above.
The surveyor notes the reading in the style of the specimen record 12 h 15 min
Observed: 6 h 00 min
